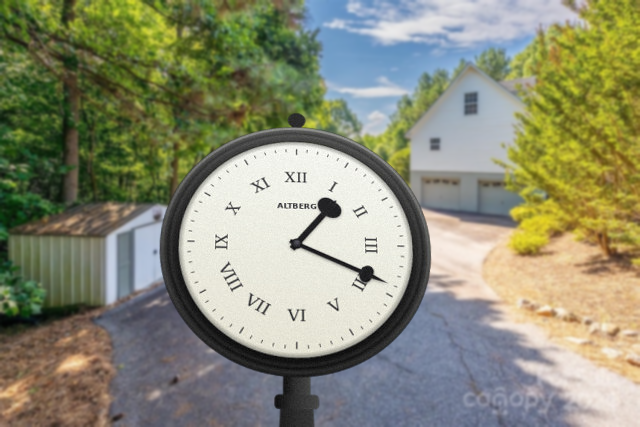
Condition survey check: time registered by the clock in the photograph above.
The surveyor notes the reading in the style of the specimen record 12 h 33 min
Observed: 1 h 19 min
